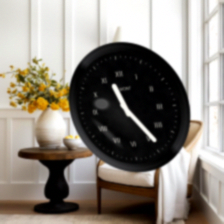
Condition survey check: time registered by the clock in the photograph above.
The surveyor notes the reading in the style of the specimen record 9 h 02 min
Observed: 11 h 24 min
